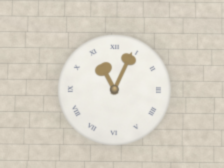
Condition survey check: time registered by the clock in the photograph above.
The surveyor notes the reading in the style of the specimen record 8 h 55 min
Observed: 11 h 04 min
